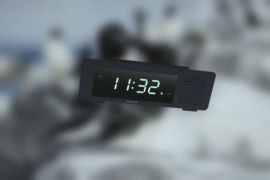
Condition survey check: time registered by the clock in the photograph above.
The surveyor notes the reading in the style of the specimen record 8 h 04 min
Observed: 11 h 32 min
